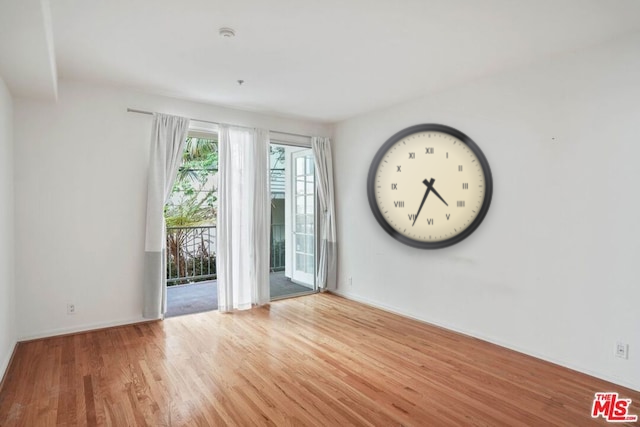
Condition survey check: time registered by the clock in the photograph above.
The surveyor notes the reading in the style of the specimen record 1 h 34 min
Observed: 4 h 34 min
